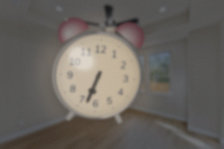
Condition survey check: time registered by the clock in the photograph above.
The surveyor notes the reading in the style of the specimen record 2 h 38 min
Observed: 6 h 33 min
